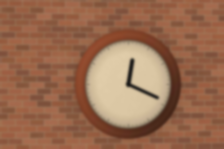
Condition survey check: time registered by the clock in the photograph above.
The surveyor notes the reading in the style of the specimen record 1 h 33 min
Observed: 12 h 19 min
